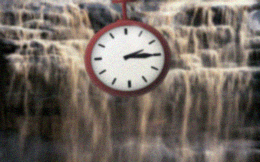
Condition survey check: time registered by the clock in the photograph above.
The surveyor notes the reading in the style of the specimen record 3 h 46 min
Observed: 2 h 15 min
